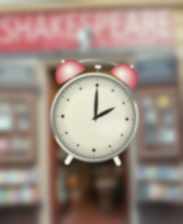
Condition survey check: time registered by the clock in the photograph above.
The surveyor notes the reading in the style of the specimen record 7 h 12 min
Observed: 2 h 00 min
